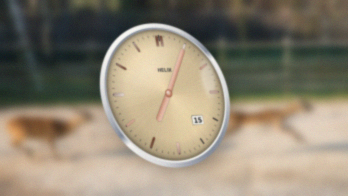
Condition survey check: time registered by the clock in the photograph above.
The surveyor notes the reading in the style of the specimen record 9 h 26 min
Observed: 7 h 05 min
